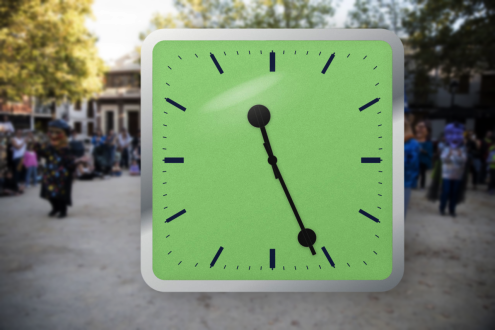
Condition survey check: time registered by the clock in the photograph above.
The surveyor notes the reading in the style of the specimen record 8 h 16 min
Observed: 11 h 26 min
